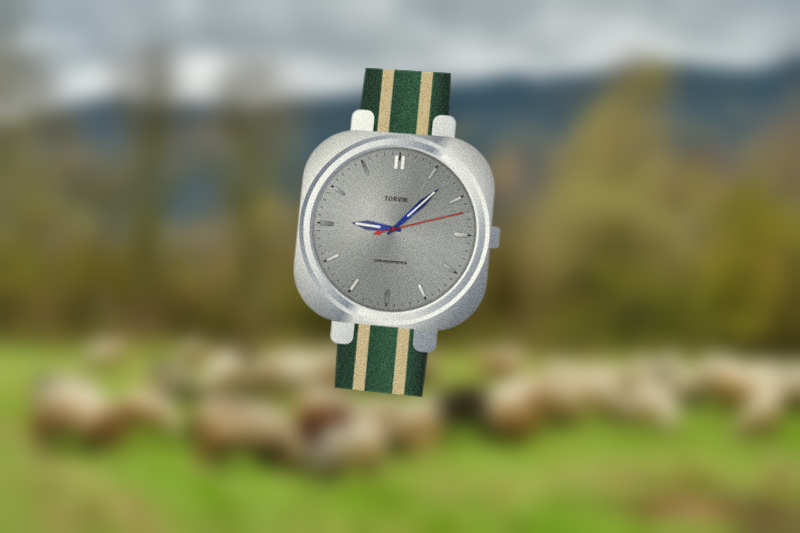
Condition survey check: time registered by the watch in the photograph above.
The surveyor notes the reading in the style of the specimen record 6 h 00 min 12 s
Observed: 9 h 07 min 12 s
